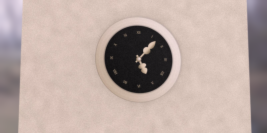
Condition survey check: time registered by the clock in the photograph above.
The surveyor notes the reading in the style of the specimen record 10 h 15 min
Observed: 5 h 07 min
